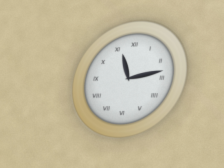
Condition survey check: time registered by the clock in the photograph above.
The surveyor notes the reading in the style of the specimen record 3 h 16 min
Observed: 11 h 13 min
